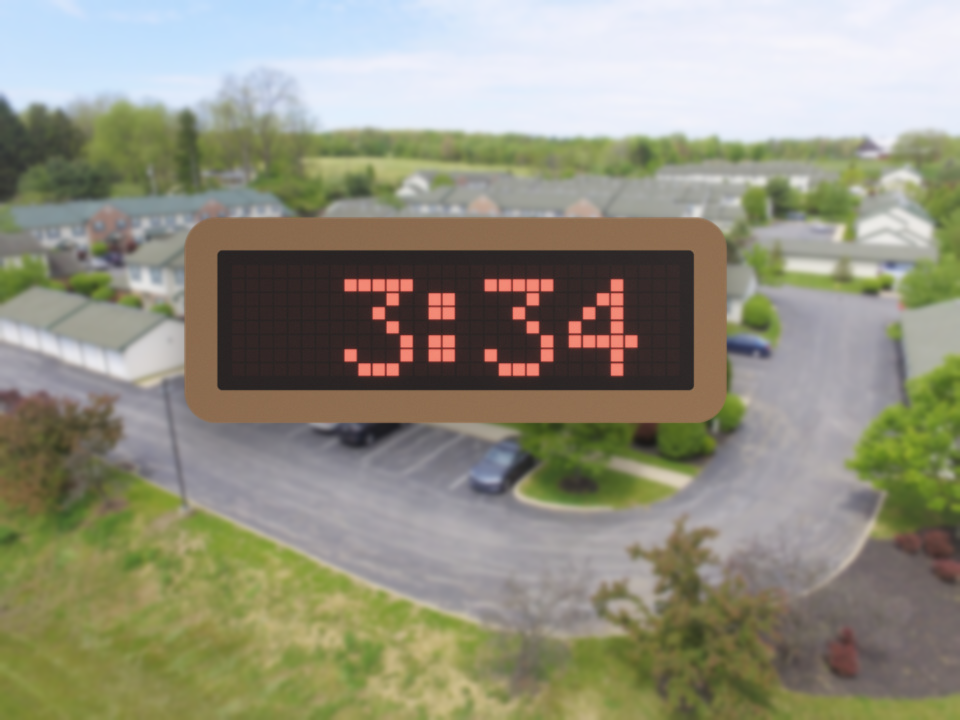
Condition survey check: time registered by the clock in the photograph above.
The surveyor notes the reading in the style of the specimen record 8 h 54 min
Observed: 3 h 34 min
